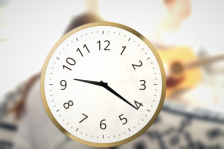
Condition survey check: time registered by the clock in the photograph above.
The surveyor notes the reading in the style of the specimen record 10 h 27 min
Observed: 9 h 21 min
